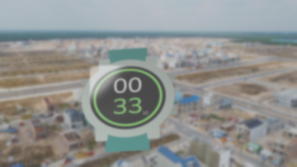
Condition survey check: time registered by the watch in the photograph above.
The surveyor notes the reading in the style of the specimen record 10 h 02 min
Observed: 0 h 33 min
